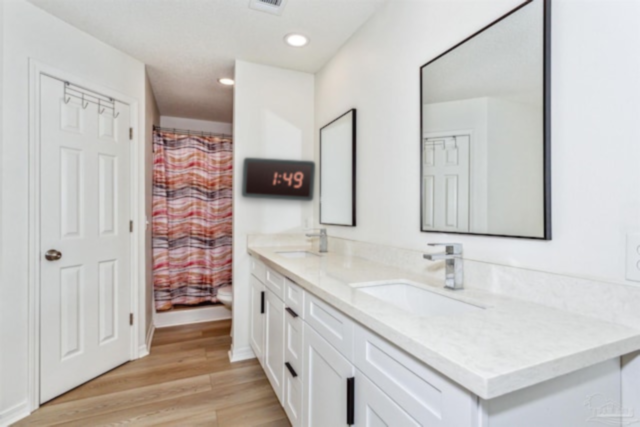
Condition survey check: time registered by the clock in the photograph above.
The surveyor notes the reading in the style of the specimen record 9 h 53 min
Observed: 1 h 49 min
